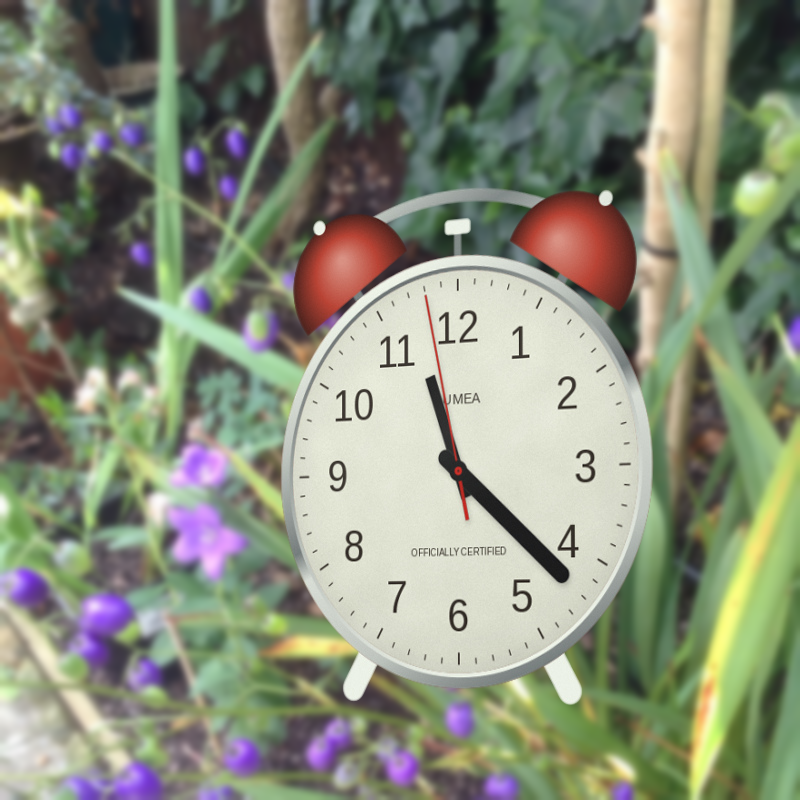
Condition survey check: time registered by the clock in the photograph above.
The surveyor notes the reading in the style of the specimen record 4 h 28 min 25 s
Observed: 11 h 21 min 58 s
